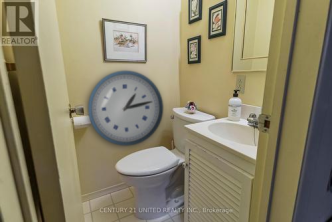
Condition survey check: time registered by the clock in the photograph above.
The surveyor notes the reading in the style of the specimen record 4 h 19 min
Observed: 1 h 13 min
